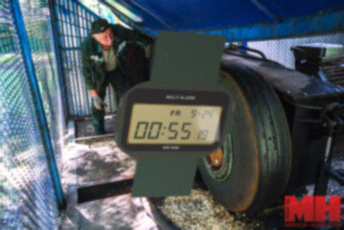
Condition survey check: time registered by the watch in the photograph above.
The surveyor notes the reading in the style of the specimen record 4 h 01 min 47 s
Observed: 0 h 55 min 19 s
